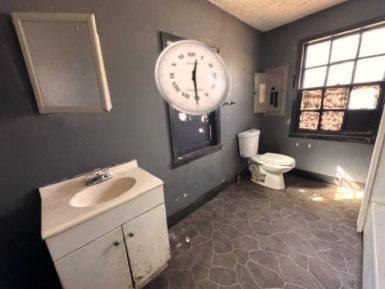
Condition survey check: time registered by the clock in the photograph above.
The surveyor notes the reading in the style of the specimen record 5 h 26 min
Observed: 12 h 30 min
